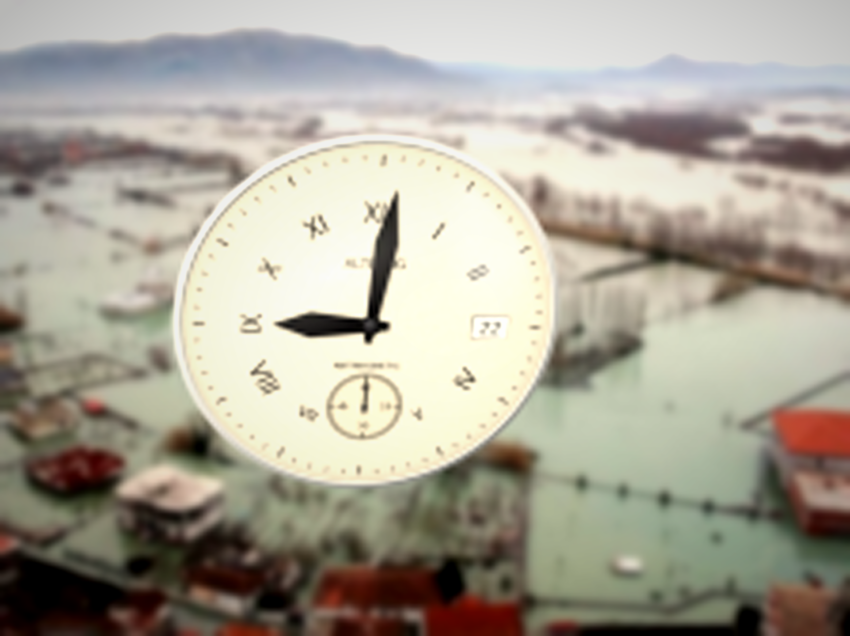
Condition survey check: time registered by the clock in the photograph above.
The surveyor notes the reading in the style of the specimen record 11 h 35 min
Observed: 9 h 01 min
